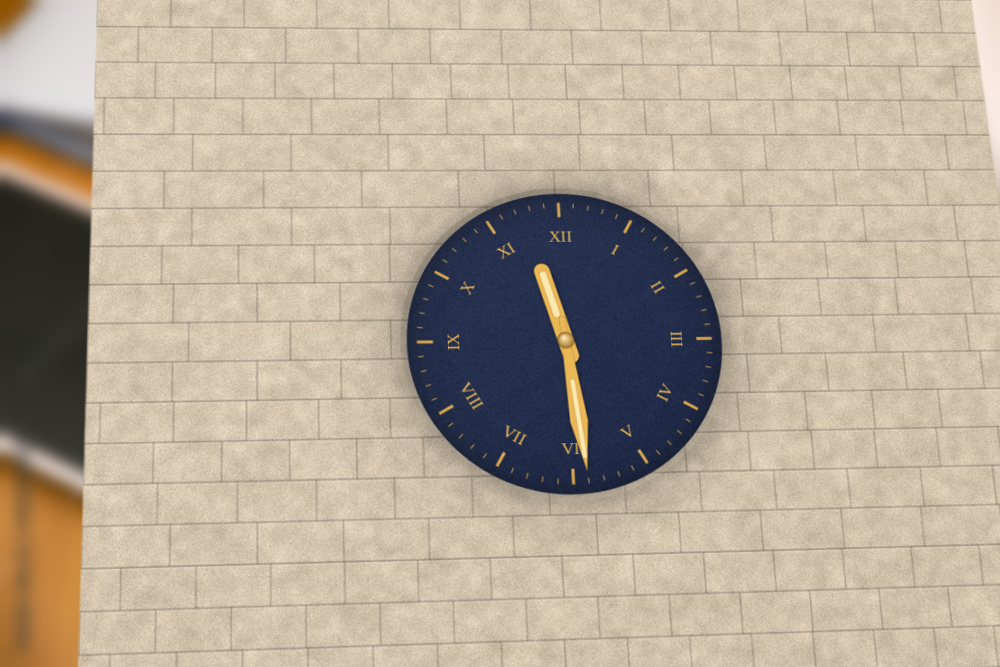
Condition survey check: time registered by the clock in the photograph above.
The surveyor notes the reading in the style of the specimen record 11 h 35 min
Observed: 11 h 29 min
